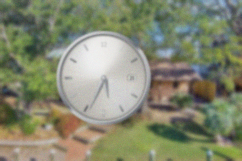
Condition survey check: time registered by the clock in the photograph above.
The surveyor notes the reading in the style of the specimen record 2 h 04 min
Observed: 5 h 34 min
